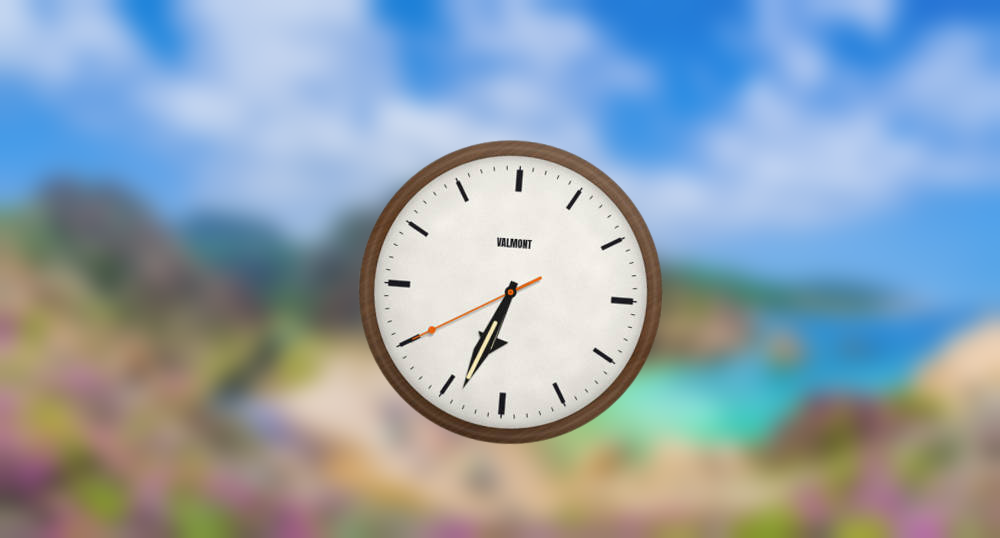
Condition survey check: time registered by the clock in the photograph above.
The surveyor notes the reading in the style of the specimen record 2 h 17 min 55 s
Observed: 6 h 33 min 40 s
